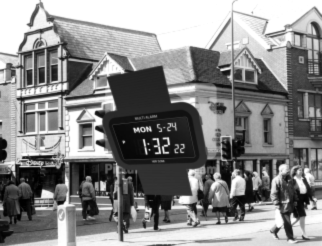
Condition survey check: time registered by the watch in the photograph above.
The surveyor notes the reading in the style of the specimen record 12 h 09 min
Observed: 1 h 32 min
